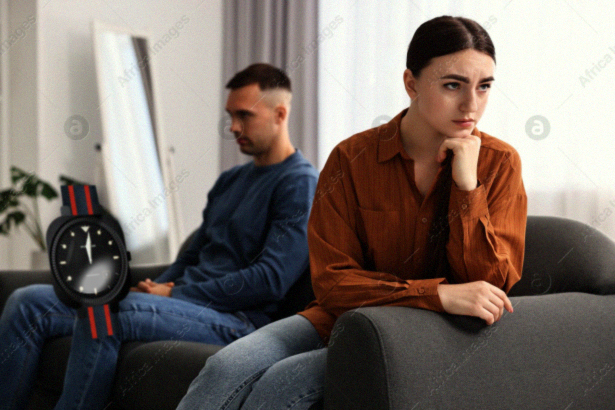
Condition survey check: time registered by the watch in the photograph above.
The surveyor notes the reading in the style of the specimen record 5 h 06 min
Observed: 12 h 01 min
